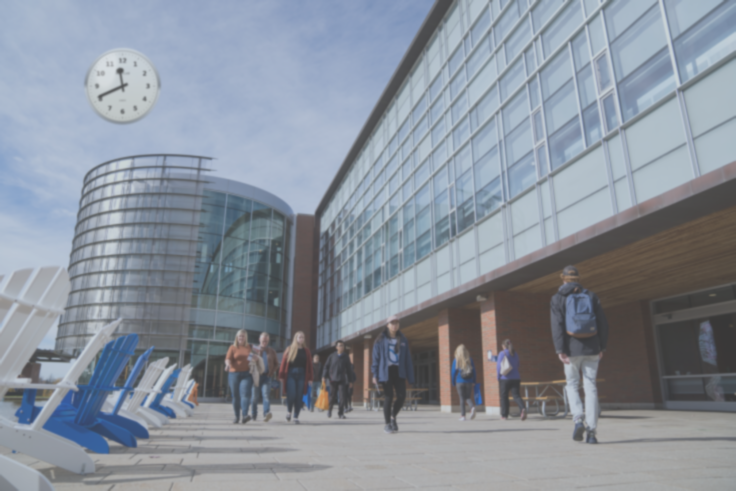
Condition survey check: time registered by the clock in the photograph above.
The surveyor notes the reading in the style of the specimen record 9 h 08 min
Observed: 11 h 41 min
